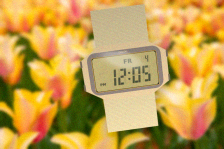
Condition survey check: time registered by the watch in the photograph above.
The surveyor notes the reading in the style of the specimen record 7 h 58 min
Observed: 12 h 05 min
